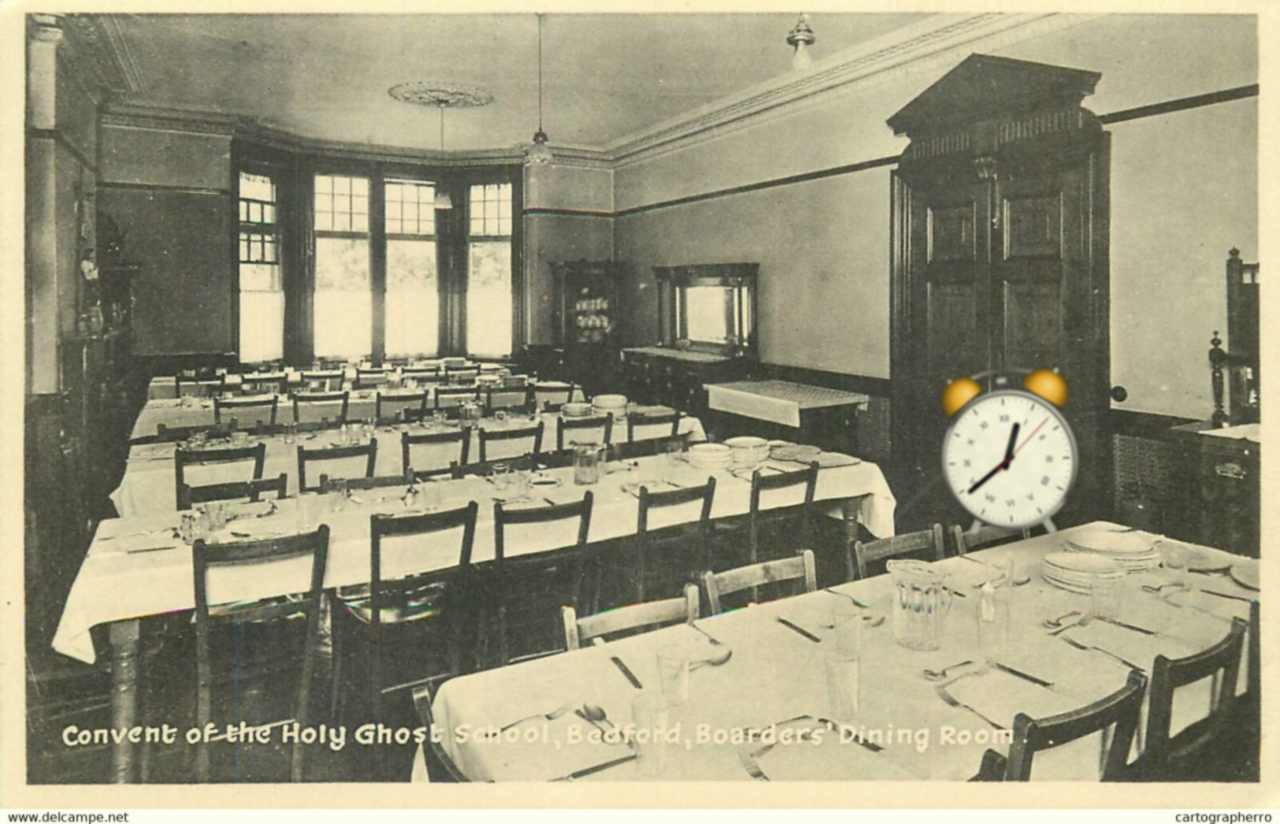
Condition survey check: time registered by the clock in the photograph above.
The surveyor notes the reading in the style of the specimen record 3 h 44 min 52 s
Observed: 12 h 39 min 08 s
